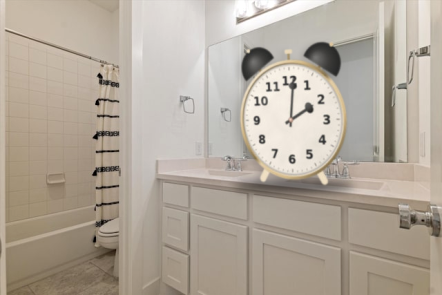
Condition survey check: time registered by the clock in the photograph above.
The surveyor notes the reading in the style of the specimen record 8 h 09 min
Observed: 2 h 01 min
